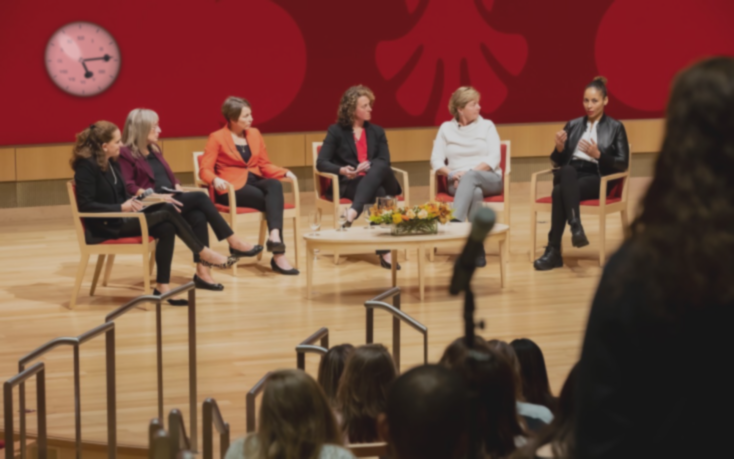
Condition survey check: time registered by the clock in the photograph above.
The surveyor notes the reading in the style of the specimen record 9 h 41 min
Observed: 5 h 14 min
